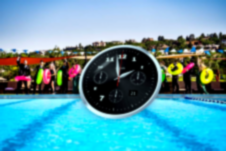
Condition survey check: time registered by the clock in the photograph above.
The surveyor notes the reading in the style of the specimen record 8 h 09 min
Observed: 1 h 58 min
